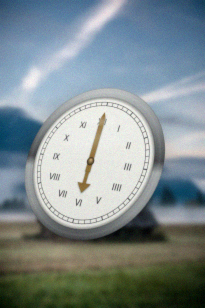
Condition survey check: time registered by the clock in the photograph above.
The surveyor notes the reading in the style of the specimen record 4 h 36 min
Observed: 6 h 00 min
